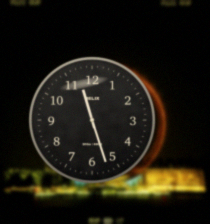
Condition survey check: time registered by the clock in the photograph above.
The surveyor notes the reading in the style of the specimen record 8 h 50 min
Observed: 11 h 27 min
